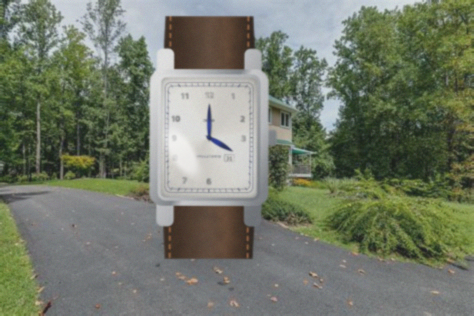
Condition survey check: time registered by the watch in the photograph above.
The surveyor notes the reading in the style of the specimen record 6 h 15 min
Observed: 4 h 00 min
